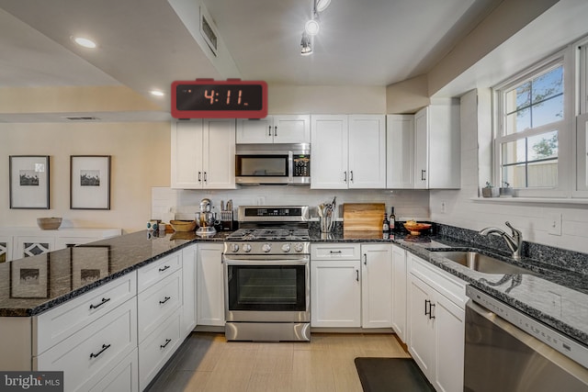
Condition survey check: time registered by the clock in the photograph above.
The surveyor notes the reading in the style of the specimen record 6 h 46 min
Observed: 4 h 11 min
